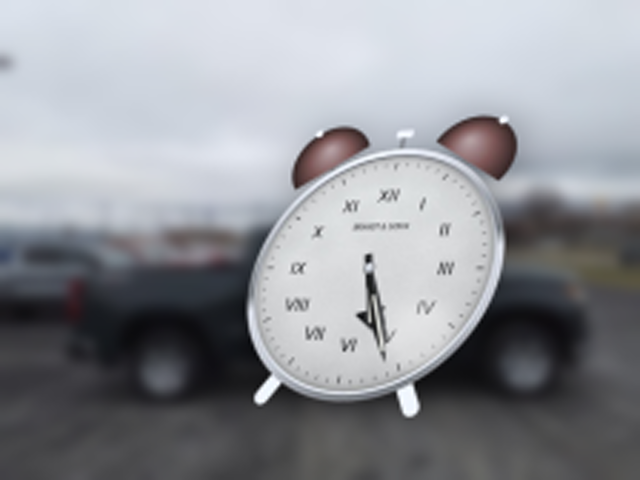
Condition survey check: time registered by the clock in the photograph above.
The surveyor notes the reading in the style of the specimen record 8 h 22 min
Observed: 5 h 26 min
